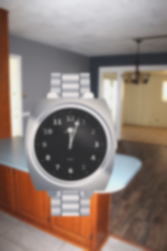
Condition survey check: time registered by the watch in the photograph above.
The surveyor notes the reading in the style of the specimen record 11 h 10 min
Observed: 12 h 03 min
